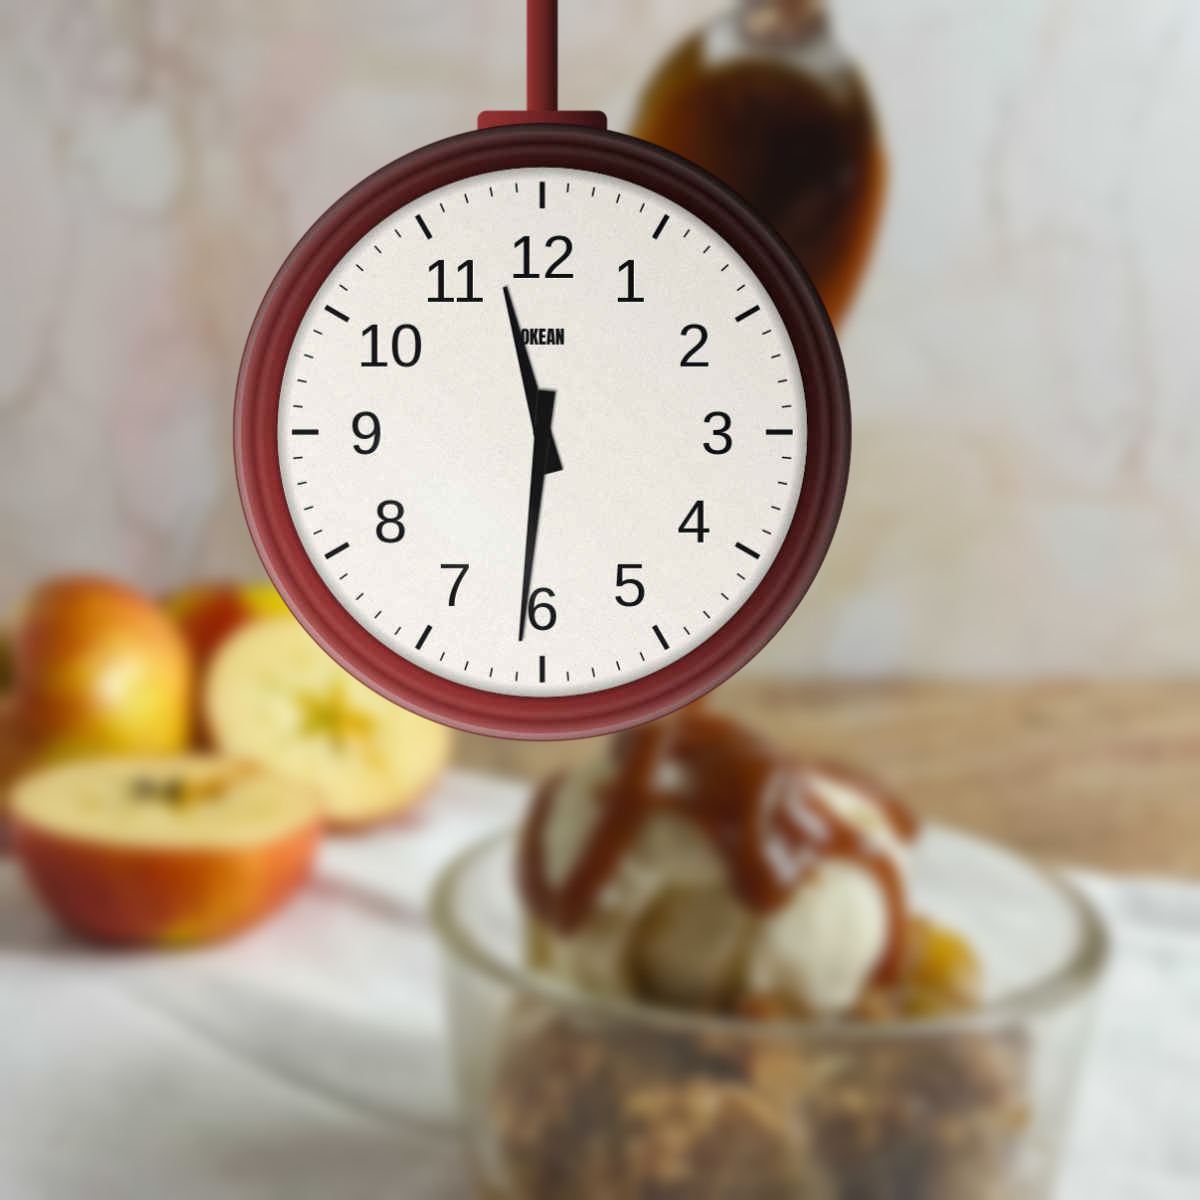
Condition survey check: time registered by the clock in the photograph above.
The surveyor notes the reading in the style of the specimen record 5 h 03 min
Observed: 11 h 31 min
